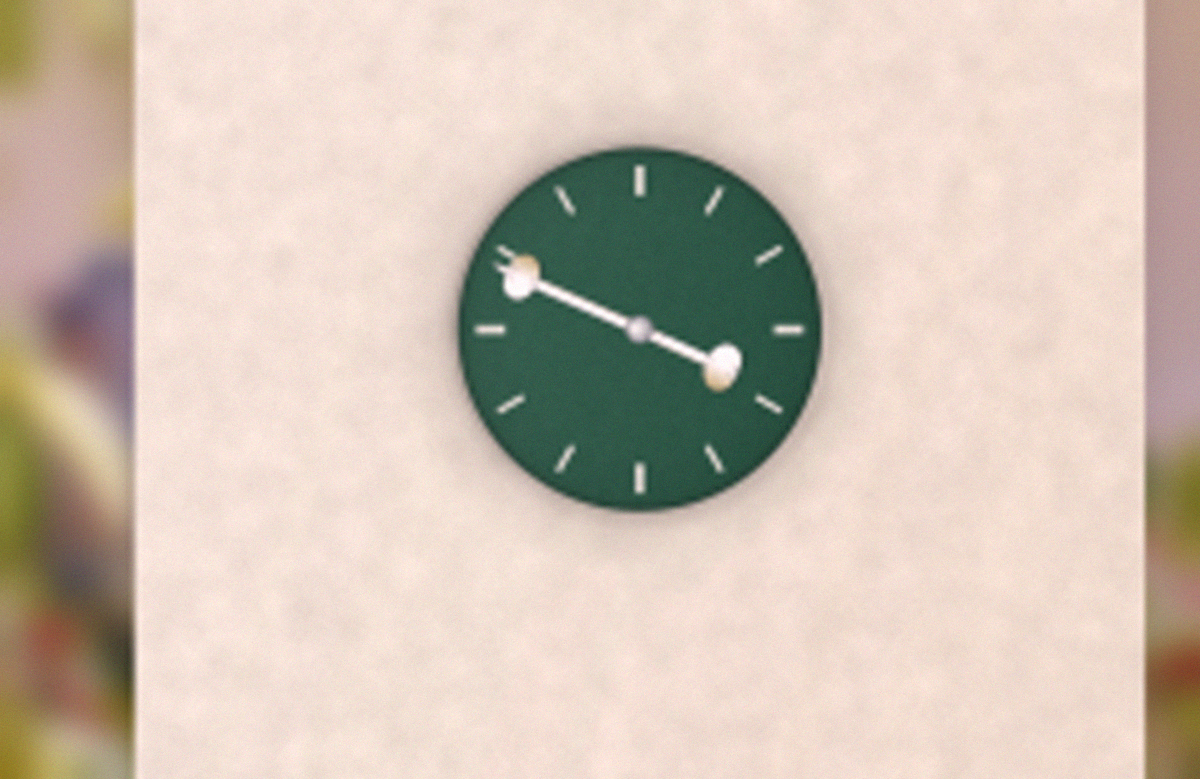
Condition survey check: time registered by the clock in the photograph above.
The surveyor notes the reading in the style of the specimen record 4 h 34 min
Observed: 3 h 49 min
